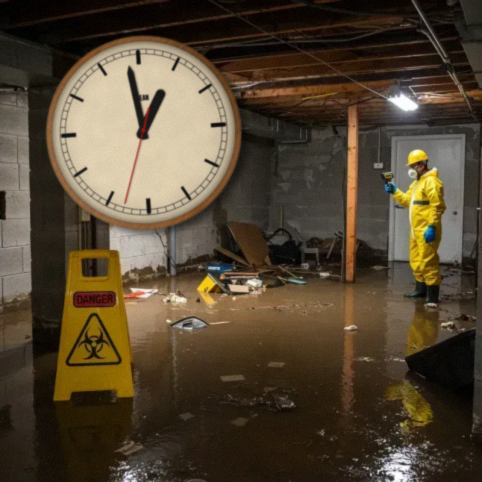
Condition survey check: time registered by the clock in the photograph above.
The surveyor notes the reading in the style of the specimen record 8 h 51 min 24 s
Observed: 12 h 58 min 33 s
